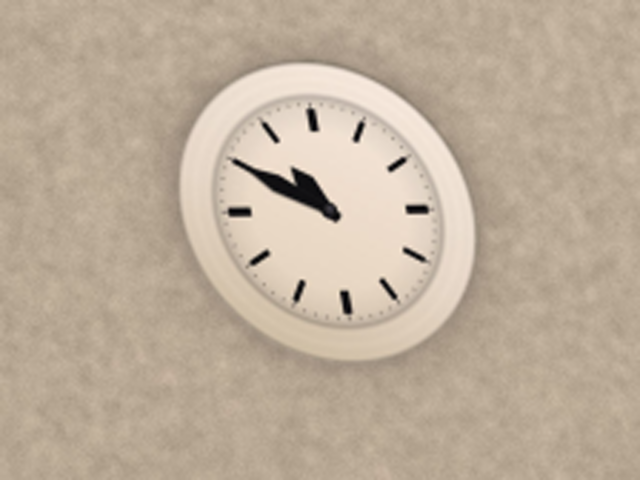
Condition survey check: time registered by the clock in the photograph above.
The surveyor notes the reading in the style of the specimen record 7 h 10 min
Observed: 10 h 50 min
